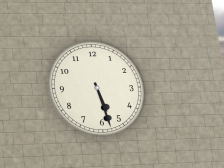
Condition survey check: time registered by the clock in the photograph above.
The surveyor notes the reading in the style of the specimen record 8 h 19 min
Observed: 5 h 28 min
